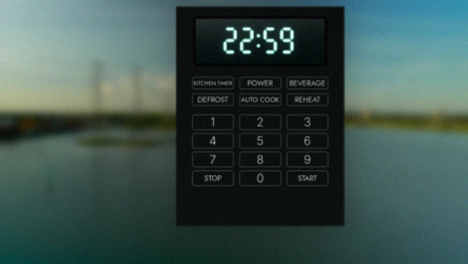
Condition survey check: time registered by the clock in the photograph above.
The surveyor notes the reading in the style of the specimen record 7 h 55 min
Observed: 22 h 59 min
